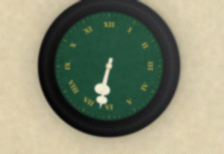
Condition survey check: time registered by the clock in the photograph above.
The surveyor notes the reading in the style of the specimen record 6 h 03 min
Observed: 6 h 32 min
